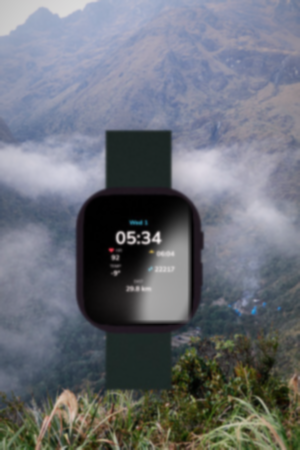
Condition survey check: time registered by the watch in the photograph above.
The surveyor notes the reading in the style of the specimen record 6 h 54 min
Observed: 5 h 34 min
